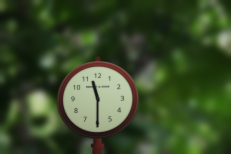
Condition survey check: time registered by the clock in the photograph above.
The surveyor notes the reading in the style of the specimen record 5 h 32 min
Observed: 11 h 30 min
